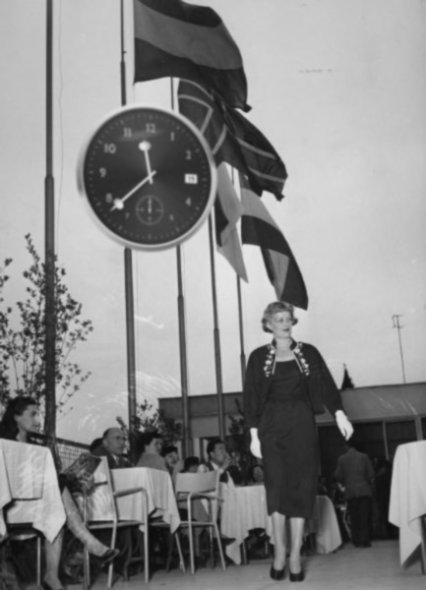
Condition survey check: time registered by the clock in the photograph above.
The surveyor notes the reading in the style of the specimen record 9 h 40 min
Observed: 11 h 38 min
